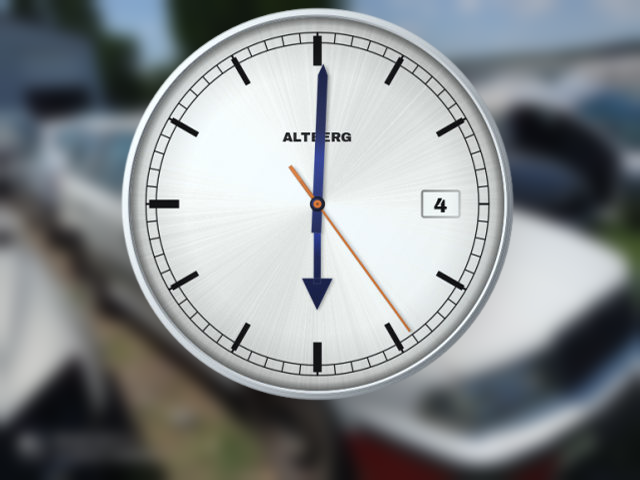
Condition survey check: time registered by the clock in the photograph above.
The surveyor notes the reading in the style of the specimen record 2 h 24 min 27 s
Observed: 6 h 00 min 24 s
